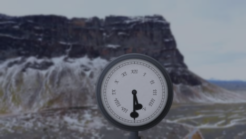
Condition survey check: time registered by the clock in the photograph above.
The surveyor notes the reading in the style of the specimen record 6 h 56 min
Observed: 5 h 30 min
